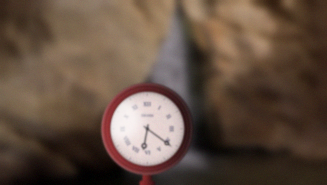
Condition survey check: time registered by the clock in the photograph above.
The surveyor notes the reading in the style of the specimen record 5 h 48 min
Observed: 6 h 21 min
